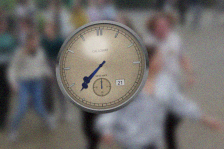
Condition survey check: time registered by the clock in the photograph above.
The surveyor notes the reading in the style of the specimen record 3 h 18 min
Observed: 7 h 37 min
